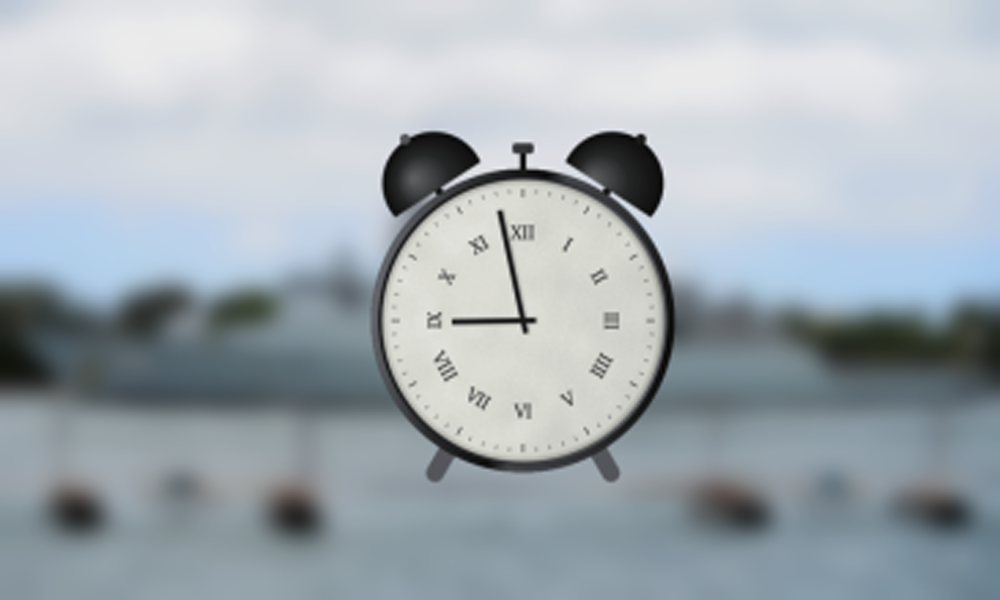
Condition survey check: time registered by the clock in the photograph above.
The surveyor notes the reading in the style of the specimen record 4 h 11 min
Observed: 8 h 58 min
